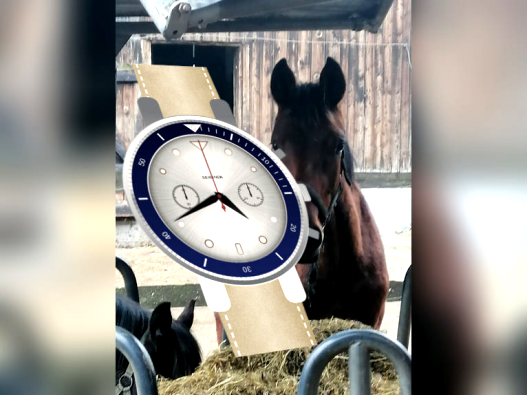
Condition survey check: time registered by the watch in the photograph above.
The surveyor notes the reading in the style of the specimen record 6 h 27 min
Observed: 4 h 41 min
